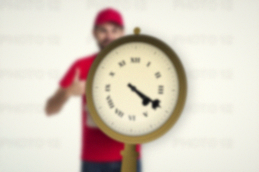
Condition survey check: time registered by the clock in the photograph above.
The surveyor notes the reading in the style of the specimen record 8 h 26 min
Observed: 4 h 20 min
